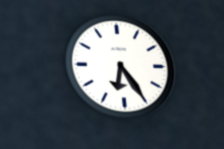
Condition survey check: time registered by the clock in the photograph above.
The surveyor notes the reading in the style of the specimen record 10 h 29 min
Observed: 6 h 25 min
